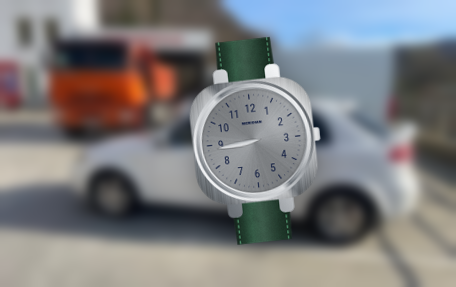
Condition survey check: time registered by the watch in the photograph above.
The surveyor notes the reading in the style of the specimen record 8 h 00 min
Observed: 8 h 44 min
